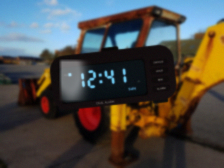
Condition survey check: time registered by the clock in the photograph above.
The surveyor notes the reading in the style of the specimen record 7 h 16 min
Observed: 12 h 41 min
